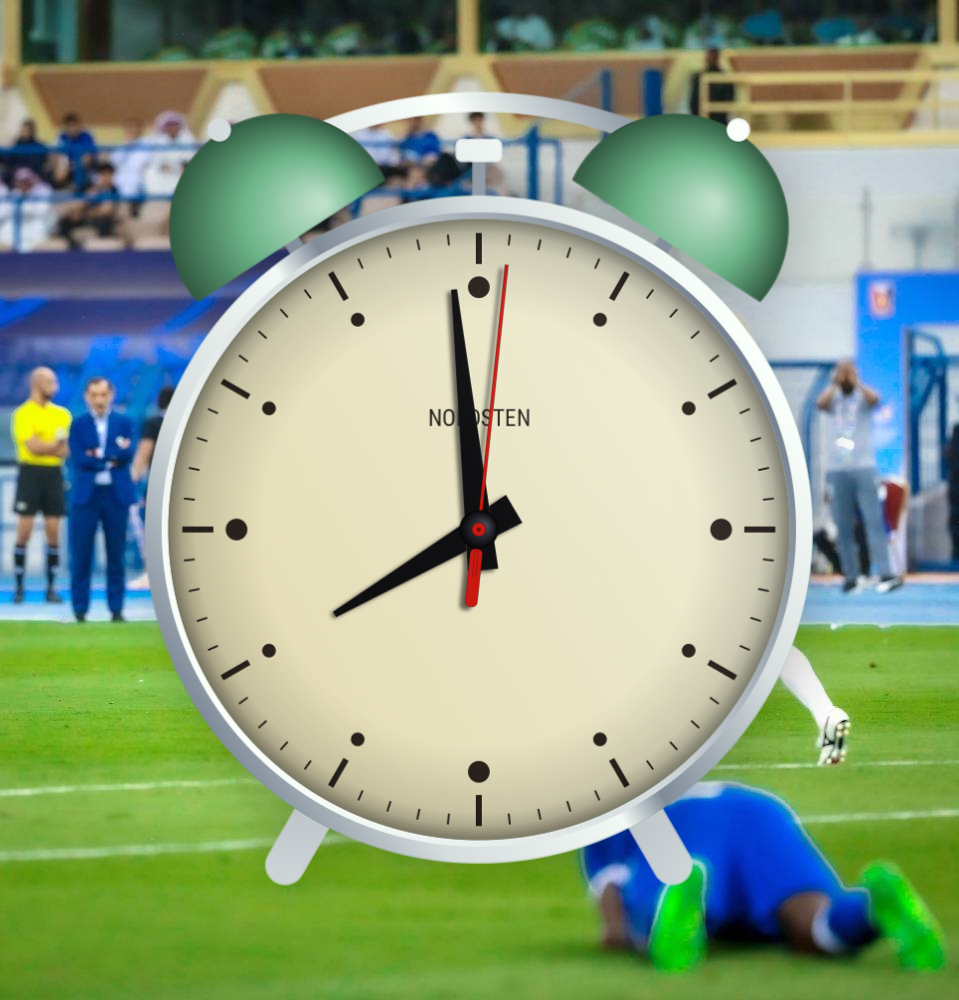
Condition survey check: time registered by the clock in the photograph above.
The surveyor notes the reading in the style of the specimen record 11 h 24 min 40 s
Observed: 7 h 59 min 01 s
